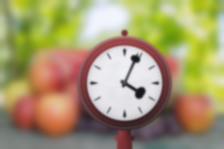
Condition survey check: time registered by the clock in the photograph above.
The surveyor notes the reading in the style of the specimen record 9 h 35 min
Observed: 4 h 04 min
